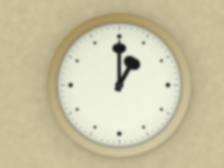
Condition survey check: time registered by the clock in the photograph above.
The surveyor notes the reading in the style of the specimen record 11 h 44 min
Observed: 1 h 00 min
